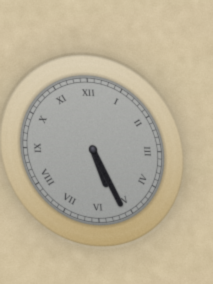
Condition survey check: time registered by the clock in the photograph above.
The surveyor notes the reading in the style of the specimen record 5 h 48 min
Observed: 5 h 26 min
